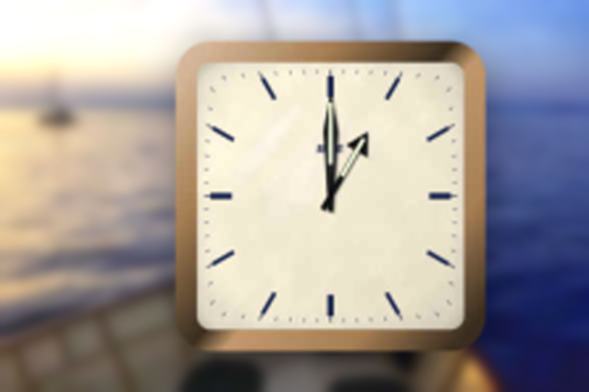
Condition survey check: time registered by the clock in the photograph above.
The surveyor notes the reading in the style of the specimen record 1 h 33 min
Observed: 1 h 00 min
